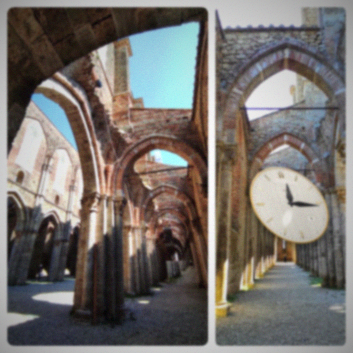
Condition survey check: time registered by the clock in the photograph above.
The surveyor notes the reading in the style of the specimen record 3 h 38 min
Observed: 12 h 16 min
